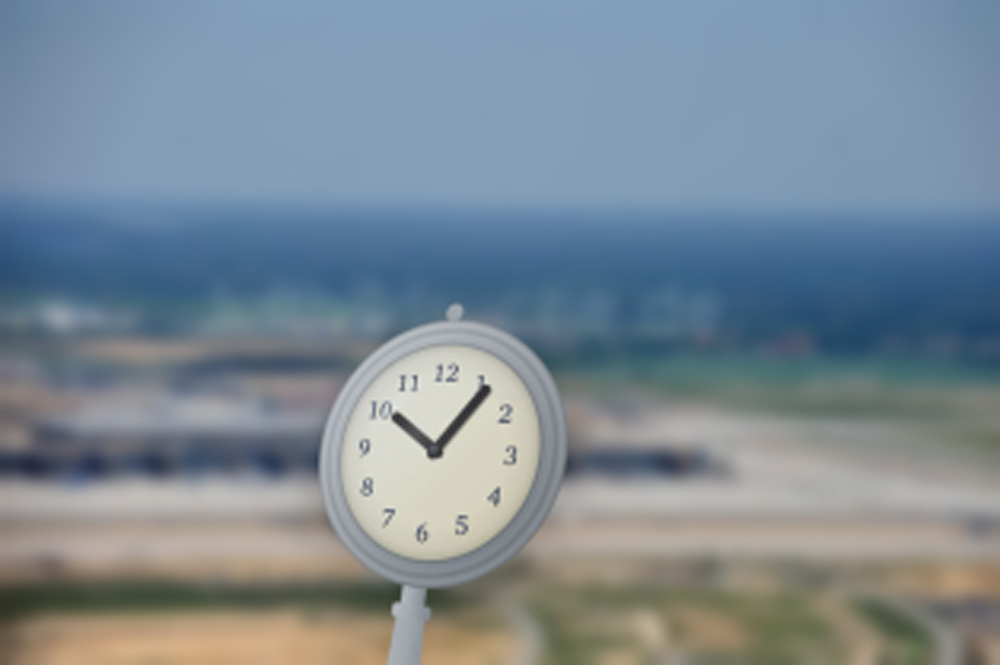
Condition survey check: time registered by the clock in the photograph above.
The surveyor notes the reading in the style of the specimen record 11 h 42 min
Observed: 10 h 06 min
